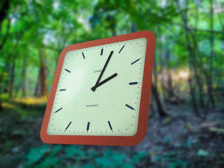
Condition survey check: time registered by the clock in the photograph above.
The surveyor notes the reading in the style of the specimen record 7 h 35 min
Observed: 2 h 03 min
